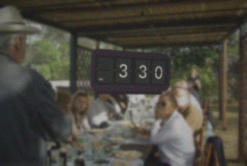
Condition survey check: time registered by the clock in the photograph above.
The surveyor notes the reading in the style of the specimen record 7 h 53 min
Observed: 3 h 30 min
